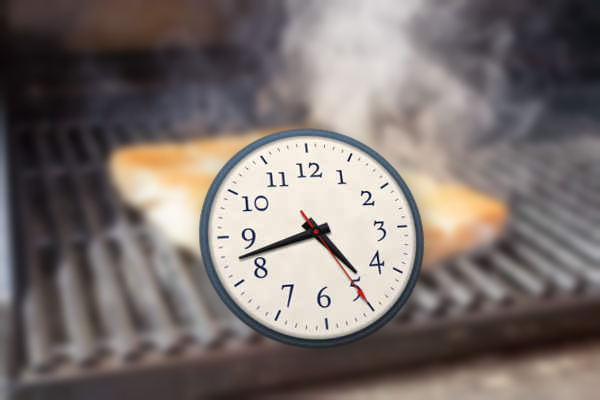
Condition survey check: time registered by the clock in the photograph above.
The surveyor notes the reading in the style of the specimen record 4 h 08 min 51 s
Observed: 4 h 42 min 25 s
